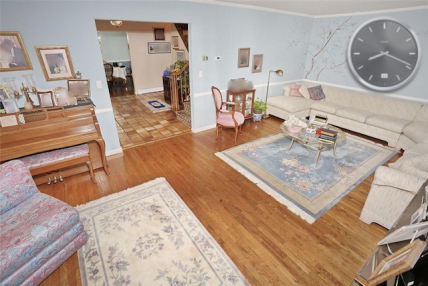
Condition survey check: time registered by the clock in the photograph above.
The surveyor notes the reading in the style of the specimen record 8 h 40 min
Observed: 8 h 19 min
